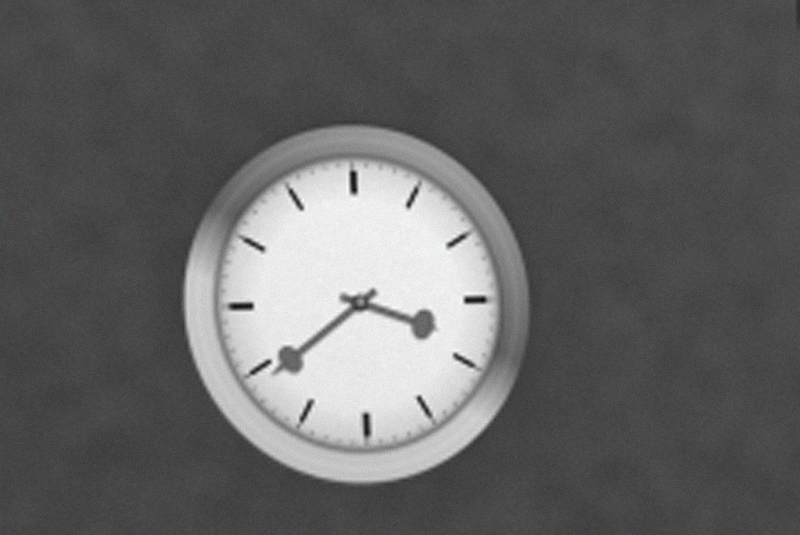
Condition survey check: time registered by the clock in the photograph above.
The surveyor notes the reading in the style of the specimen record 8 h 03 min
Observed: 3 h 39 min
